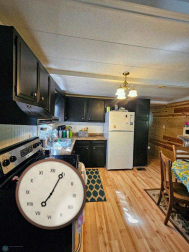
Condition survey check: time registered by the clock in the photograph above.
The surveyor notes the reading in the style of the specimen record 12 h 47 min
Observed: 7 h 04 min
